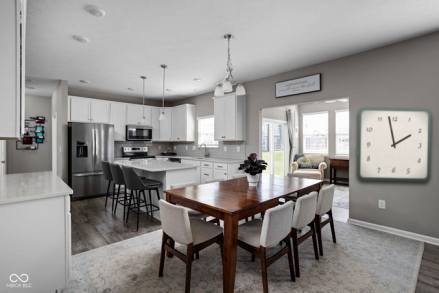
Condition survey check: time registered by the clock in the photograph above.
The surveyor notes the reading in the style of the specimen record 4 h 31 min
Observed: 1 h 58 min
